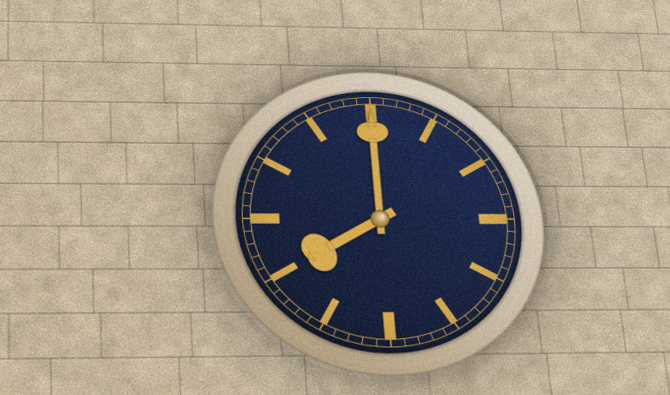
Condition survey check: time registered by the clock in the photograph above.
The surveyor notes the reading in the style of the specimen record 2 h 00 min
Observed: 8 h 00 min
